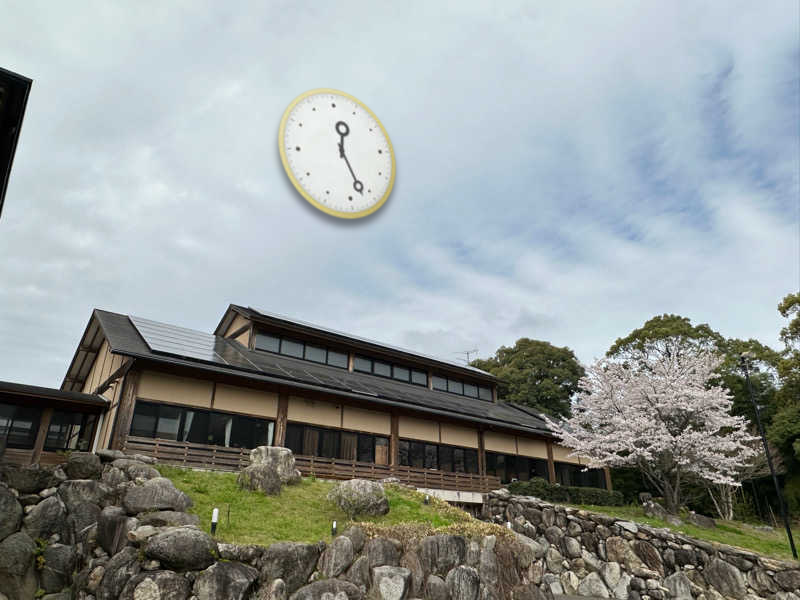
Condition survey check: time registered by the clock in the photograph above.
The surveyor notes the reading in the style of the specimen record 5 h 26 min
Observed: 12 h 27 min
